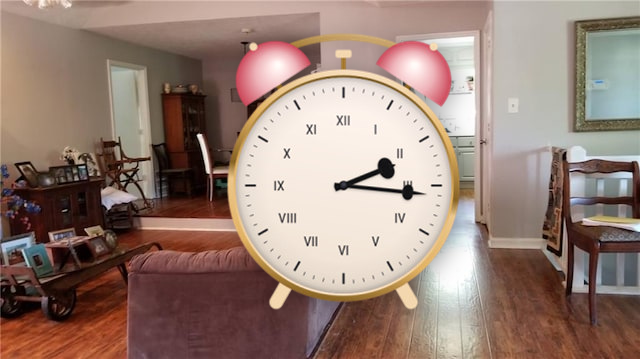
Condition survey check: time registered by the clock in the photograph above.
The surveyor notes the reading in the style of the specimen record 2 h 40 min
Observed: 2 h 16 min
